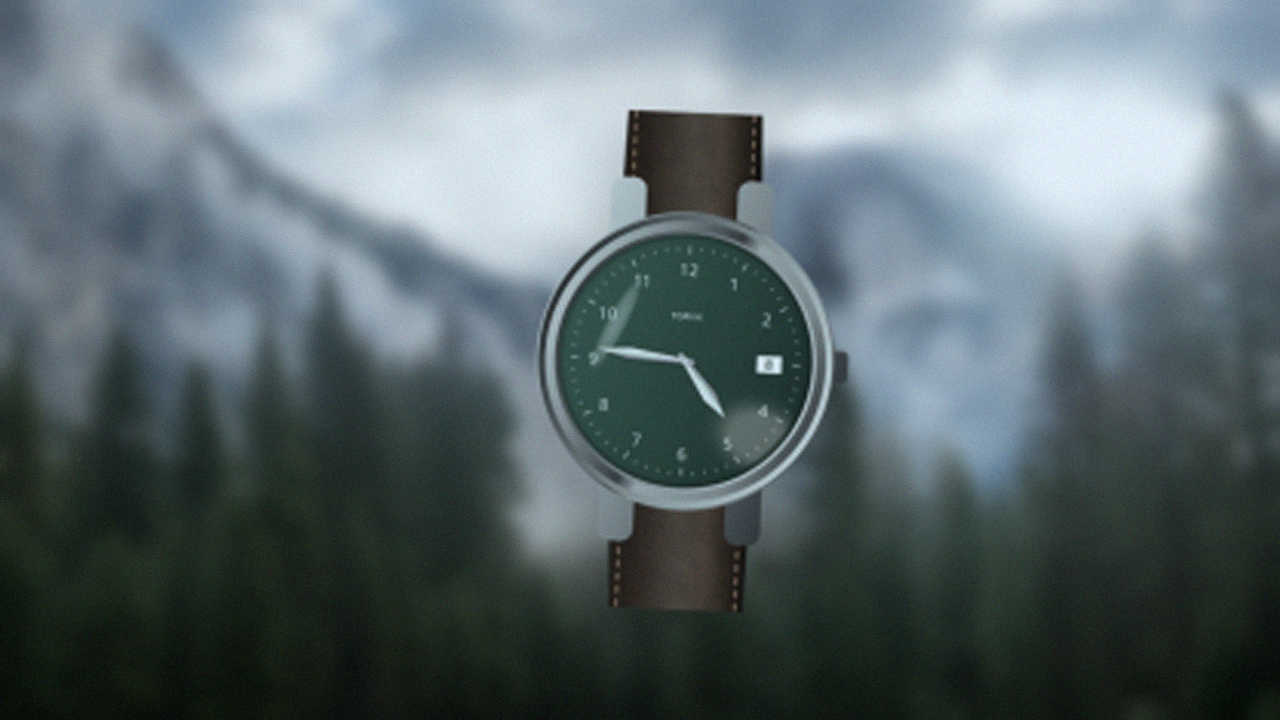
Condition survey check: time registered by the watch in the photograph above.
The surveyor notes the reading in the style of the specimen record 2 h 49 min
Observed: 4 h 46 min
